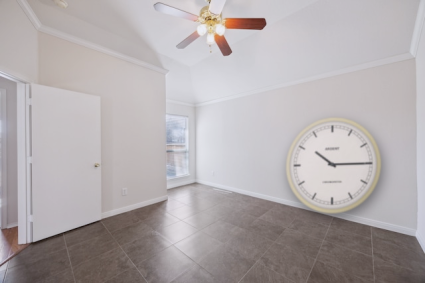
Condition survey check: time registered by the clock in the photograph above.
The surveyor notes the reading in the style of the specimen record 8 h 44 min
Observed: 10 h 15 min
